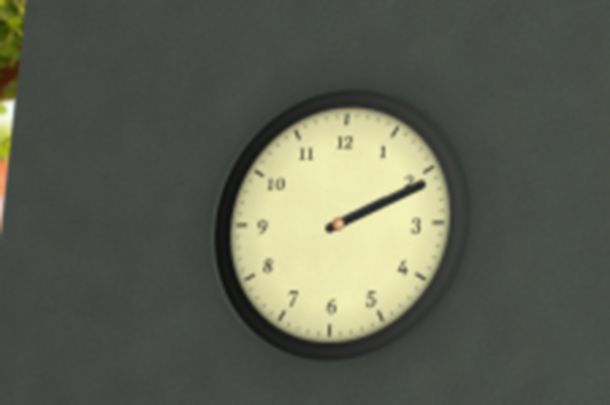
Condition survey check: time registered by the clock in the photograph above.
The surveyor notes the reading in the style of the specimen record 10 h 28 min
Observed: 2 h 11 min
